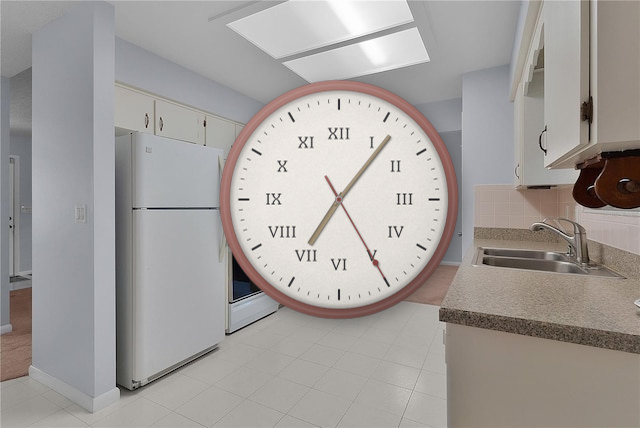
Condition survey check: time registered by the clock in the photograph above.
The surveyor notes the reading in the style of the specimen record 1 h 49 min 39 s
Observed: 7 h 06 min 25 s
